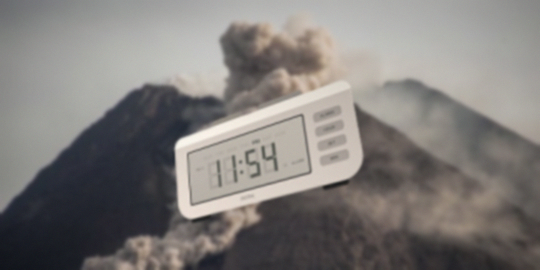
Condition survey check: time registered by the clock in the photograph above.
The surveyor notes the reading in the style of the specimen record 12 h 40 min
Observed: 11 h 54 min
